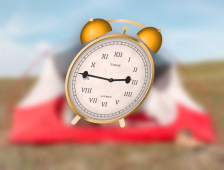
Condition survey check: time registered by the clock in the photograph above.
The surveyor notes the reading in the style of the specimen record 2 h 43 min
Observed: 2 h 46 min
